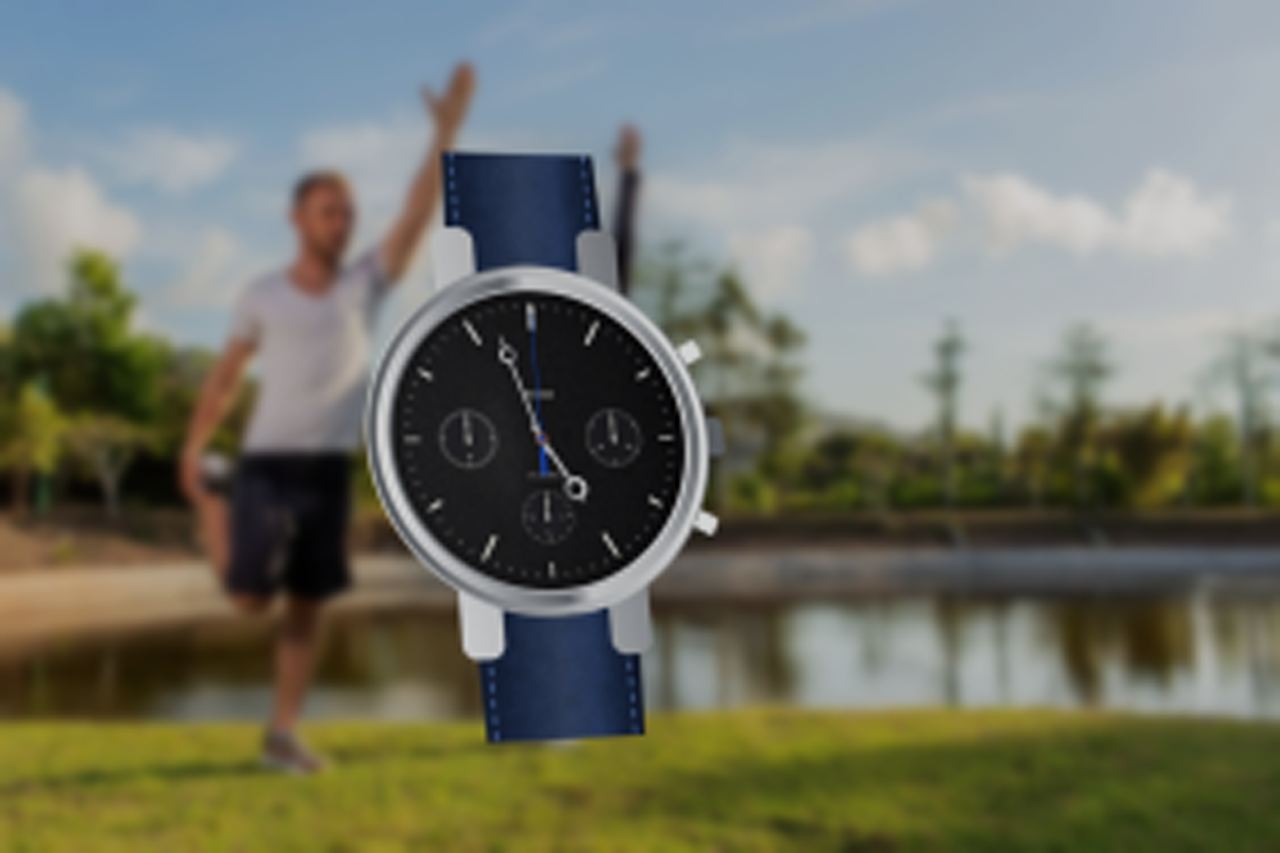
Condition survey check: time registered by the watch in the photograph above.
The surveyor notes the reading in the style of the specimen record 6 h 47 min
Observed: 4 h 57 min
